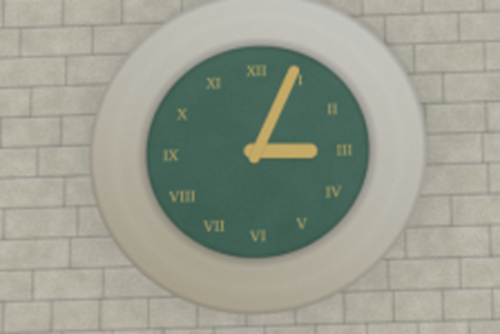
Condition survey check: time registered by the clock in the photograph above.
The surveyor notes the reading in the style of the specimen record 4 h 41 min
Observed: 3 h 04 min
